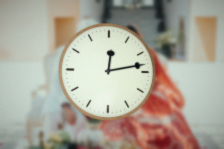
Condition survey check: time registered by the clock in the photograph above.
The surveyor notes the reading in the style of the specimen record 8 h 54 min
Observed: 12 h 13 min
